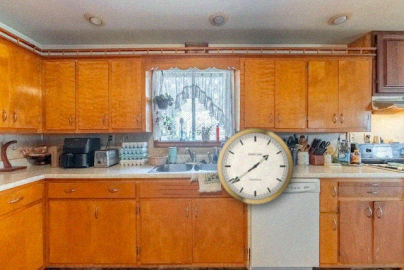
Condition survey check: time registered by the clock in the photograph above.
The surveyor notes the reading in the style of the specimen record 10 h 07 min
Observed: 1 h 39 min
